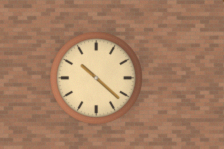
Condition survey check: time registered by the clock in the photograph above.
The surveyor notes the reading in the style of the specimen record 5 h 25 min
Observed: 10 h 22 min
